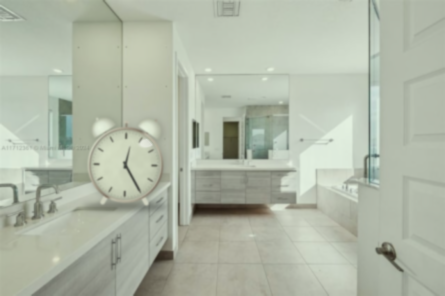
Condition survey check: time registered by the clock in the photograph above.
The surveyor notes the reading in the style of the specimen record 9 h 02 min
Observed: 12 h 25 min
